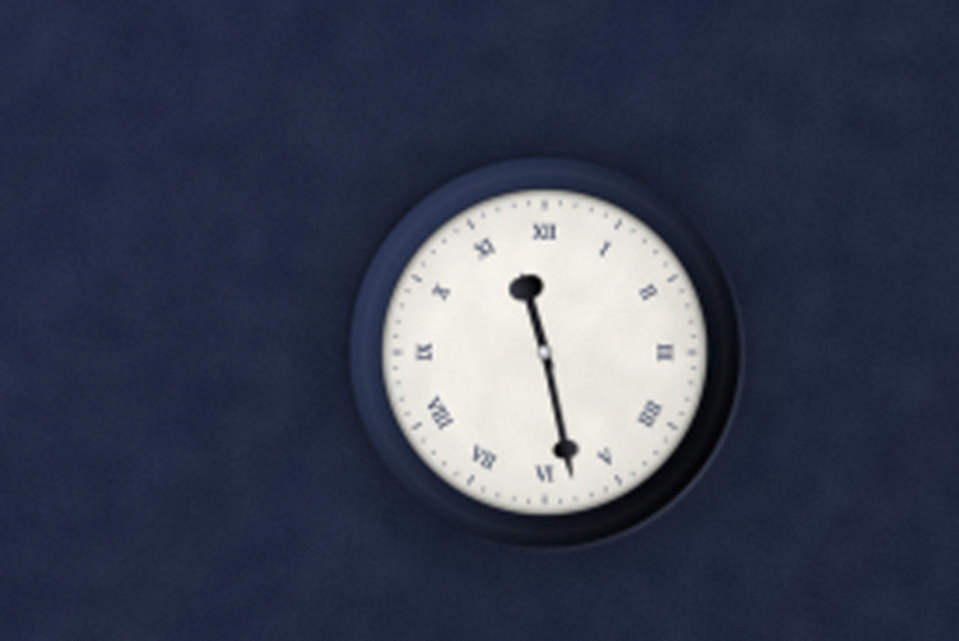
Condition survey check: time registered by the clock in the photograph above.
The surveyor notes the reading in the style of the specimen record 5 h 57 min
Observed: 11 h 28 min
